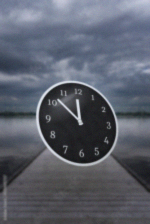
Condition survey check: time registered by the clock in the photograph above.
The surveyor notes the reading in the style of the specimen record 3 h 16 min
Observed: 11 h 52 min
